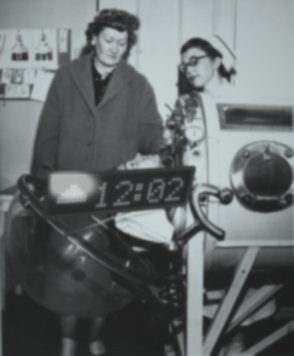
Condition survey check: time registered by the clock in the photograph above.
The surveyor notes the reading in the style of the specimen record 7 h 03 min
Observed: 12 h 02 min
